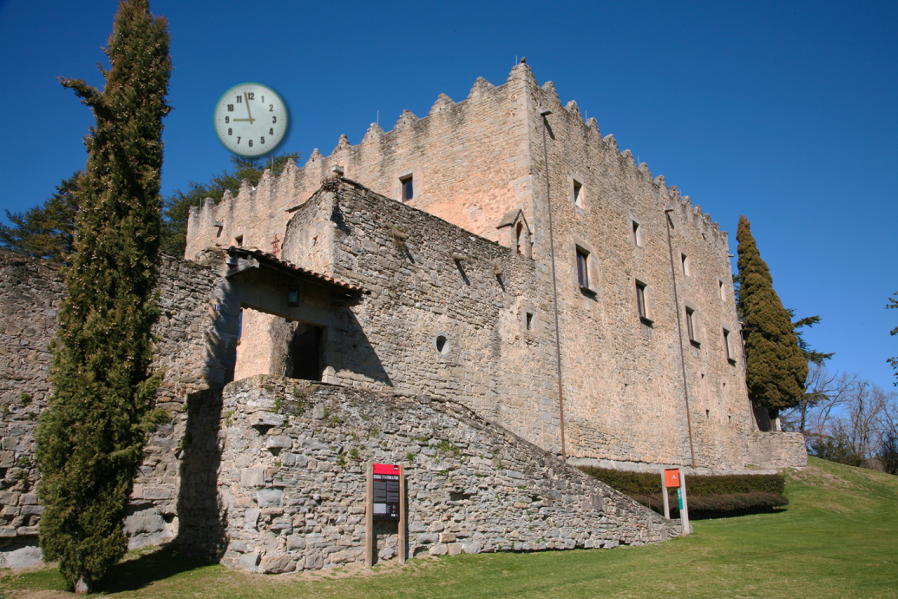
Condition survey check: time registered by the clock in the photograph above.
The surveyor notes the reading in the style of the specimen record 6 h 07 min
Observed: 8 h 58 min
